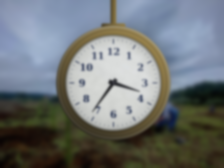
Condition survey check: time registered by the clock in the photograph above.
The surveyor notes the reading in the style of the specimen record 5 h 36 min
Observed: 3 h 36 min
